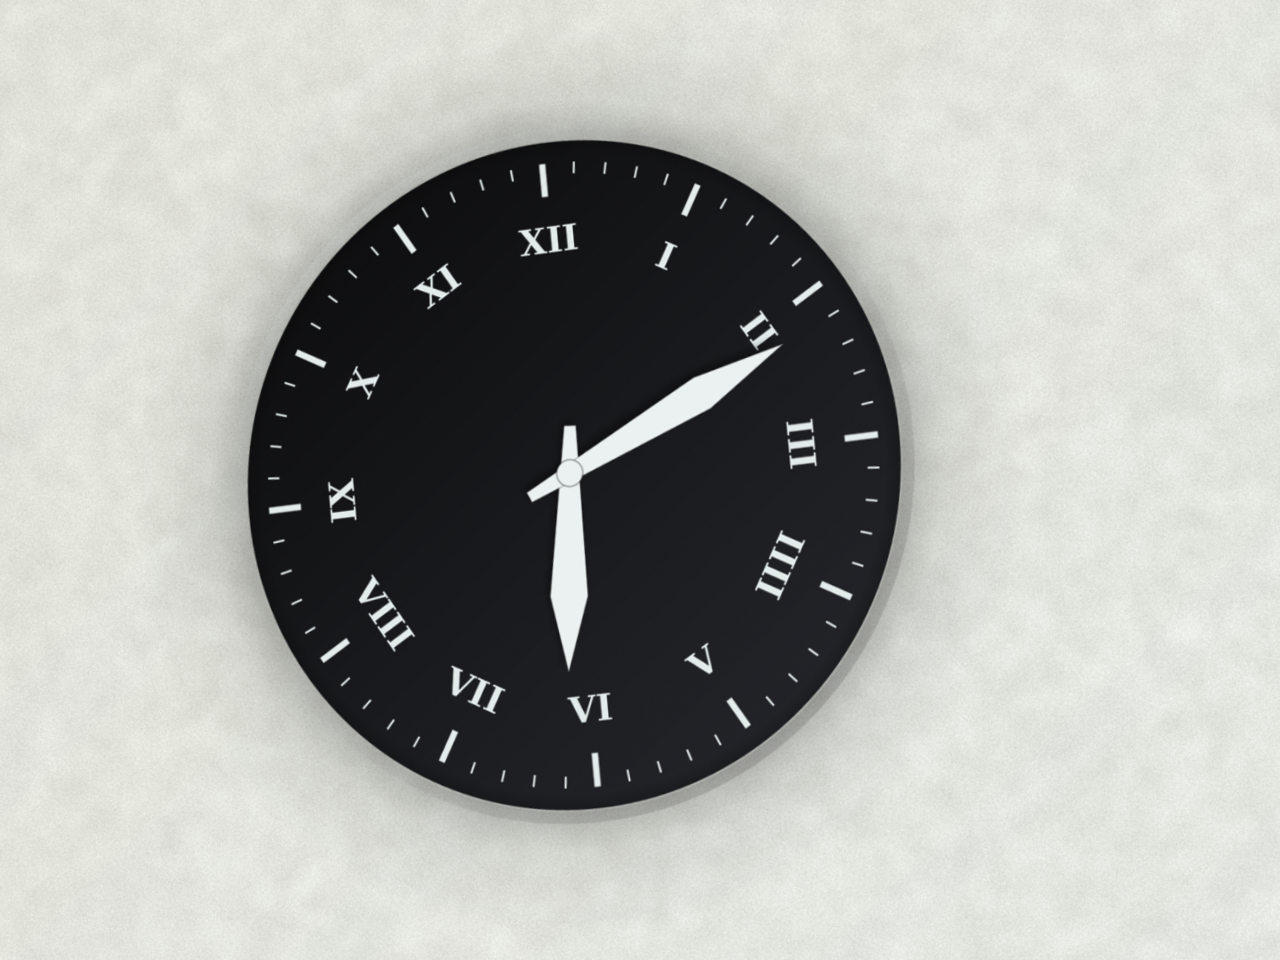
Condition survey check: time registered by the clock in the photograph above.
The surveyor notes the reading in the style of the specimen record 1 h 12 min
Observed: 6 h 11 min
